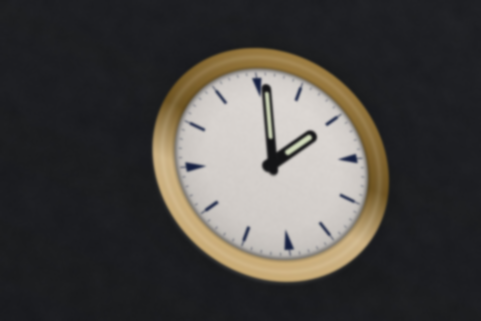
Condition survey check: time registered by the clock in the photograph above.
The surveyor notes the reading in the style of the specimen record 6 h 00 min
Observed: 2 h 01 min
